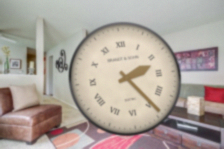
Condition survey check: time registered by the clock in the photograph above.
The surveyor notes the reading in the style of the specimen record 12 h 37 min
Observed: 2 h 24 min
